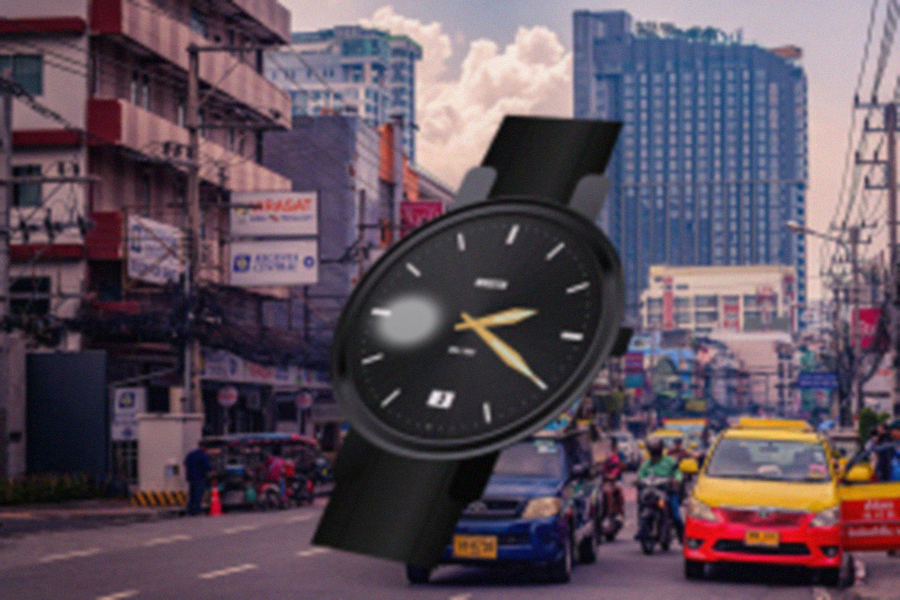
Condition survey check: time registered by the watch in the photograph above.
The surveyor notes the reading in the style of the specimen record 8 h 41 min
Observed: 2 h 20 min
